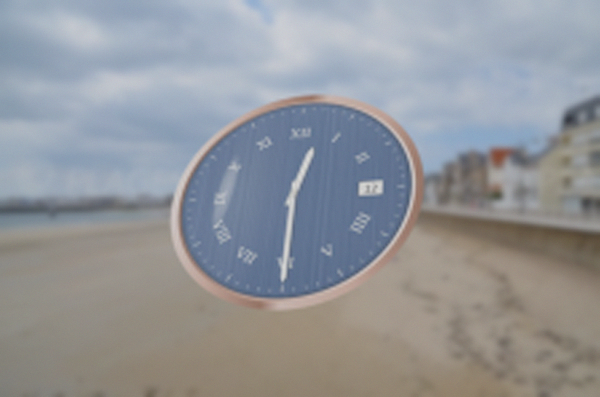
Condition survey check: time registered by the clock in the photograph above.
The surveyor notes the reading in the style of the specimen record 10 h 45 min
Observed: 12 h 30 min
